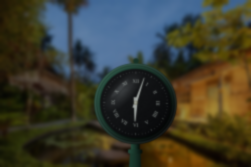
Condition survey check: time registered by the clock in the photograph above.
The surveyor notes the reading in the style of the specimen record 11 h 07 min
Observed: 6 h 03 min
